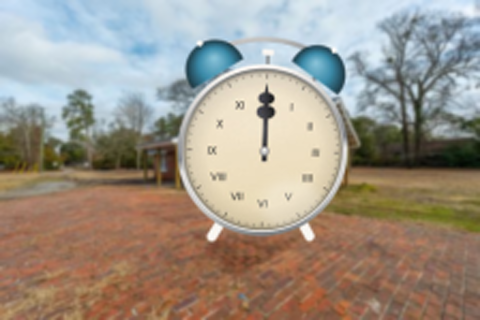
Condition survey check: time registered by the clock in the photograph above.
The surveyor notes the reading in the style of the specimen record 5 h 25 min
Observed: 12 h 00 min
